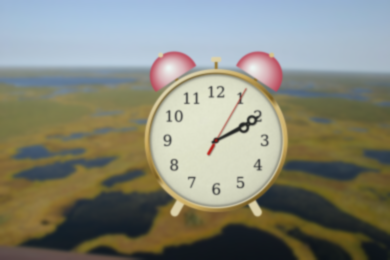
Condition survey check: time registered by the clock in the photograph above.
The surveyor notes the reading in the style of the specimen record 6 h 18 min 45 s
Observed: 2 h 10 min 05 s
